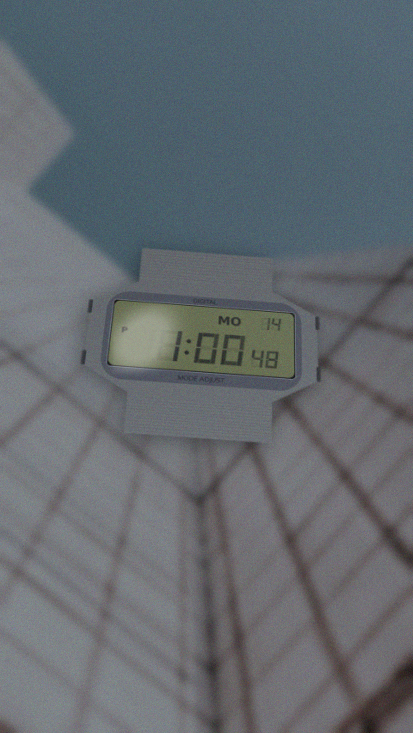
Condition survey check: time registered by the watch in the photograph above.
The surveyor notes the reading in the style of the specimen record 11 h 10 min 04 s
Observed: 1 h 00 min 48 s
